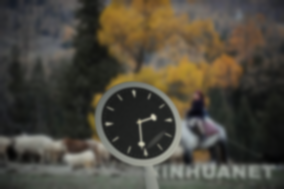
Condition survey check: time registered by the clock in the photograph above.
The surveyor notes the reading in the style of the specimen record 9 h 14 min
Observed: 2 h 31 min
